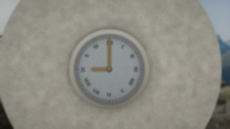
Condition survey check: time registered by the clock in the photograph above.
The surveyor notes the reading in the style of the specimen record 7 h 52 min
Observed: 9 h 00 min
